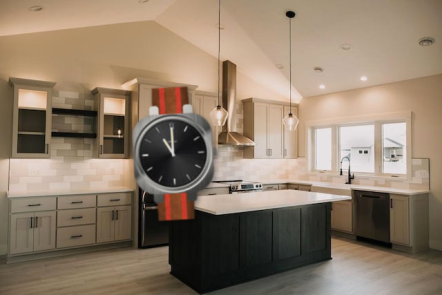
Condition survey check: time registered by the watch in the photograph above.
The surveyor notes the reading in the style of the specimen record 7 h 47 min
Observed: 11 h 00 min
